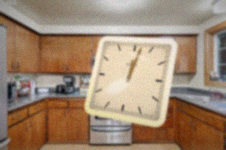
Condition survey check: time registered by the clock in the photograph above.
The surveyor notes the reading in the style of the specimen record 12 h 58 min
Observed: 12 h 02 min
